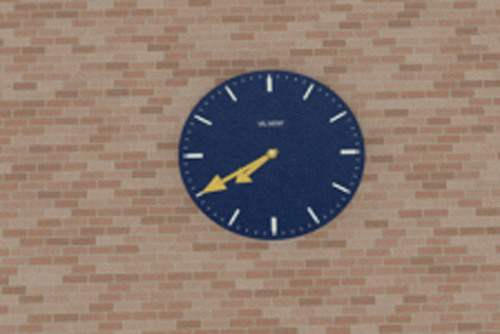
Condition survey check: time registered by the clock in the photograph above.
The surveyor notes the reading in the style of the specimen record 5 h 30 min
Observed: 7 h 40 min
